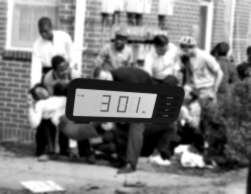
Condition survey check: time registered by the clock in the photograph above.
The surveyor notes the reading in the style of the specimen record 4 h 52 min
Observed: 3 h 01 min
